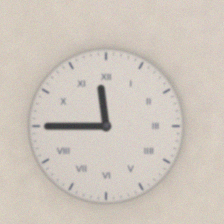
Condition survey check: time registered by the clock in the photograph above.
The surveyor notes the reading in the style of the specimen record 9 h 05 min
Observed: 11 h 45 min
